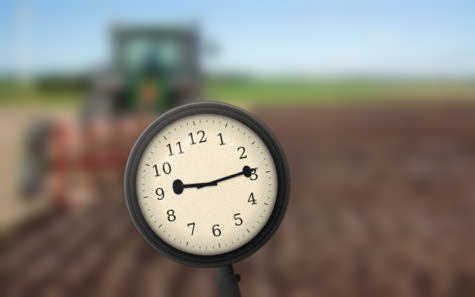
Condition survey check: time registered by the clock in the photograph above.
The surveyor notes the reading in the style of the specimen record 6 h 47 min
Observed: 9 h 14 min
